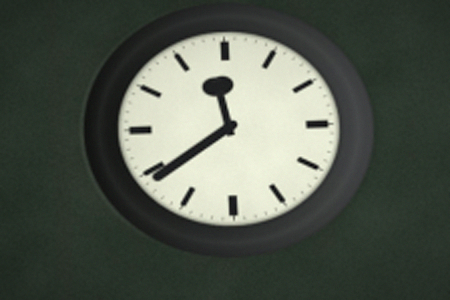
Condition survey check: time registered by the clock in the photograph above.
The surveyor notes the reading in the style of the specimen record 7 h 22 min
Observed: 11 h 39 min
